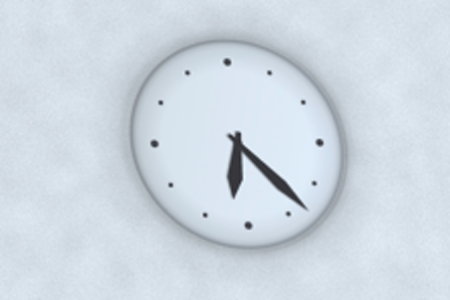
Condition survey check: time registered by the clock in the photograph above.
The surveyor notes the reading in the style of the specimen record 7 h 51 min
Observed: 6 h 23 min
